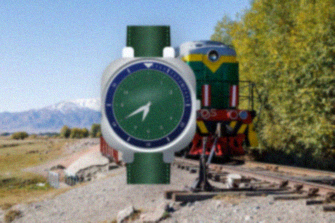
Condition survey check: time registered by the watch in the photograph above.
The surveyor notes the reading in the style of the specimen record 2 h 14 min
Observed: 6 h 40 min
